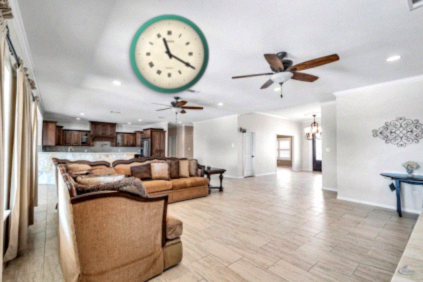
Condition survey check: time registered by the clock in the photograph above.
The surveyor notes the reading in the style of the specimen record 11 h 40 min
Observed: 11 h 20 min
